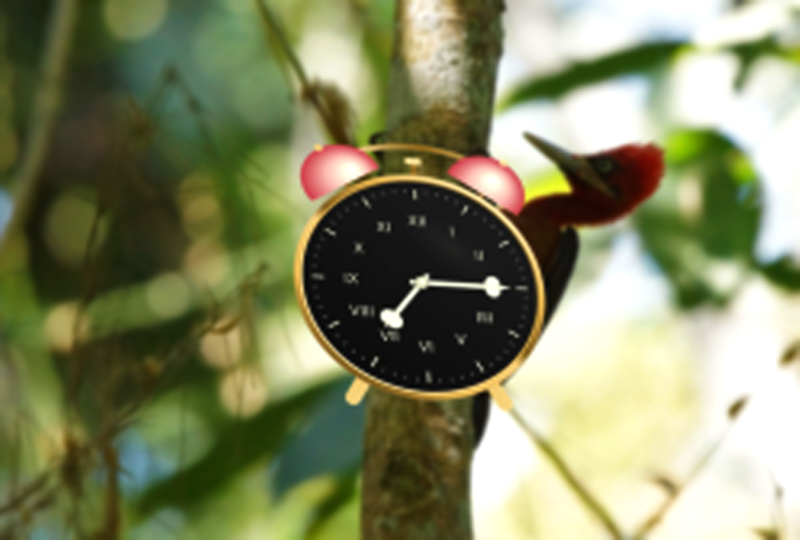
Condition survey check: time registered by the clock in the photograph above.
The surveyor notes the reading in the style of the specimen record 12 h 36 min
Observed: 7 h 15 min
